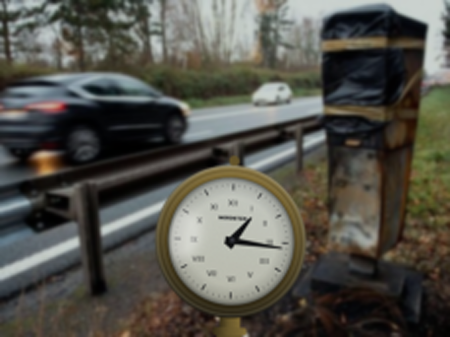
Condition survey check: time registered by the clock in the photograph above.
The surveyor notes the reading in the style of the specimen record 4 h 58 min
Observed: 1 h 16 min
